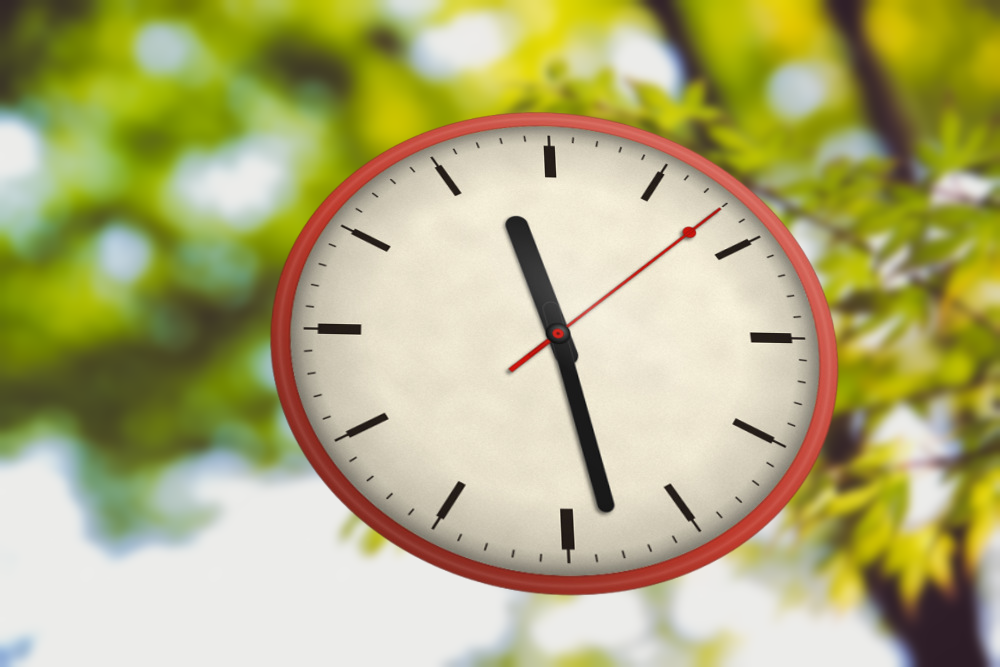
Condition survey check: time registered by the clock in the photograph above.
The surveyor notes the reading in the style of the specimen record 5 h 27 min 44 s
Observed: 11 h 28 min 08 s
